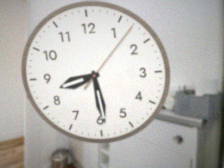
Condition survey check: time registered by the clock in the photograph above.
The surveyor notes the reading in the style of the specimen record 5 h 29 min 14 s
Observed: 8 h 29 min 07 s
